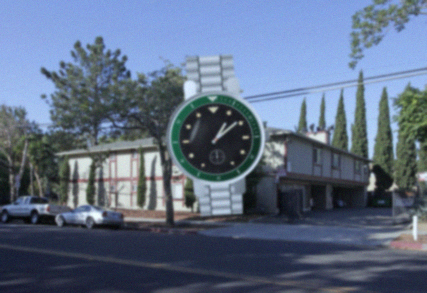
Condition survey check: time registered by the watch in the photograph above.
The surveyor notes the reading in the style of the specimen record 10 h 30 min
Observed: 1 h 09 min
